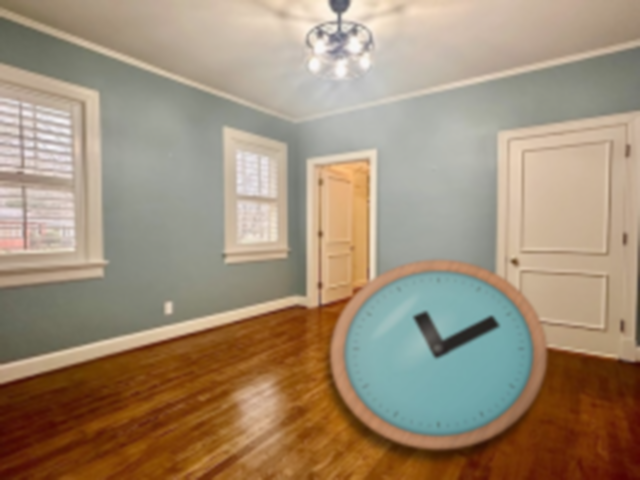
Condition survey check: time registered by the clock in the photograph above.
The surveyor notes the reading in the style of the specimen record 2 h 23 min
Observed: 11 h 10 min
